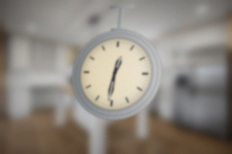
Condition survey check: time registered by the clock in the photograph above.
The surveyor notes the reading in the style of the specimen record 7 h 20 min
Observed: 12 h 31 min
